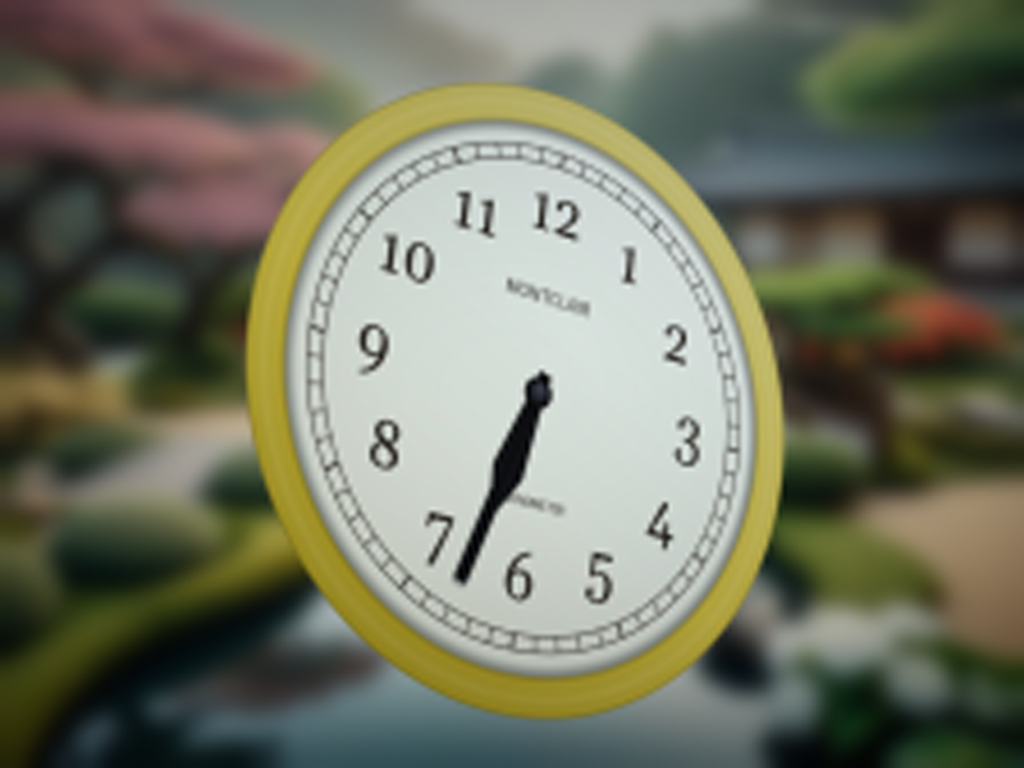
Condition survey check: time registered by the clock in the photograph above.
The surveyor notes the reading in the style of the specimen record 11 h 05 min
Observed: 6 h 33 min
